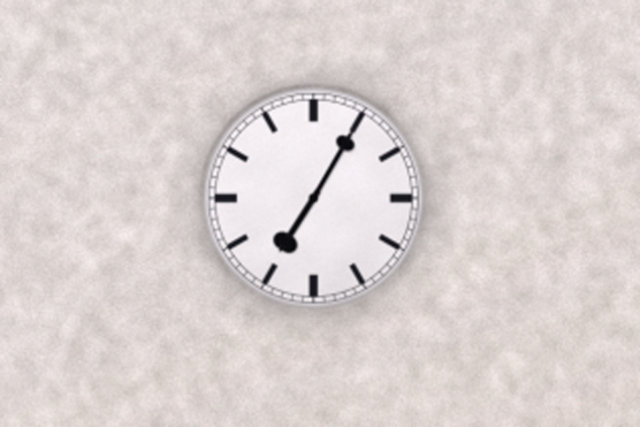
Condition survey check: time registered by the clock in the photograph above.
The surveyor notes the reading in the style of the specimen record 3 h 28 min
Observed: 7 h 05 min
